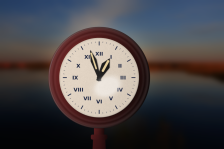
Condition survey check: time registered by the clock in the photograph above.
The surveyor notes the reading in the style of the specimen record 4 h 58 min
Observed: 12 h 57 min
